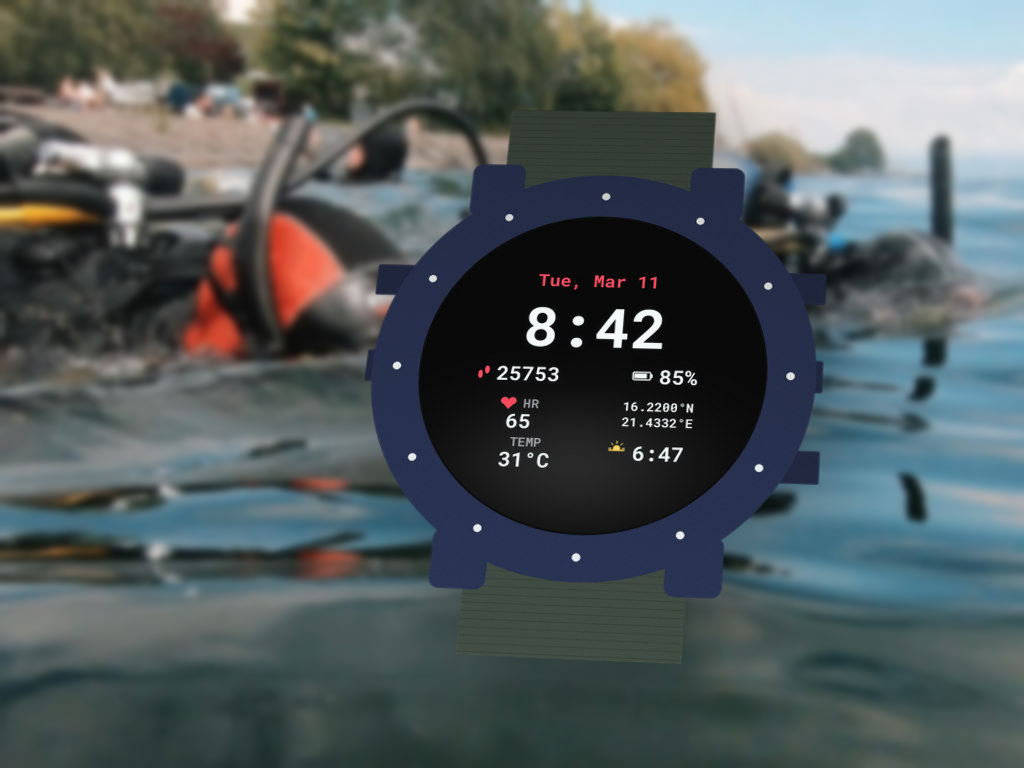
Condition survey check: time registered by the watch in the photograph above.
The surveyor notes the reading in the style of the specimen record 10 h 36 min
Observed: 8 h 42 min
